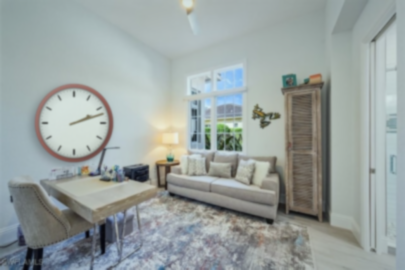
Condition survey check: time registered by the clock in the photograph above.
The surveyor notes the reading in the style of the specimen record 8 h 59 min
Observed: 2 h 12 min
